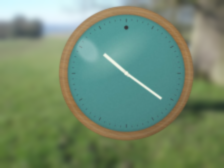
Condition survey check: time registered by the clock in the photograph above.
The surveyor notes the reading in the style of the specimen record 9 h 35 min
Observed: 10 h 21 min
